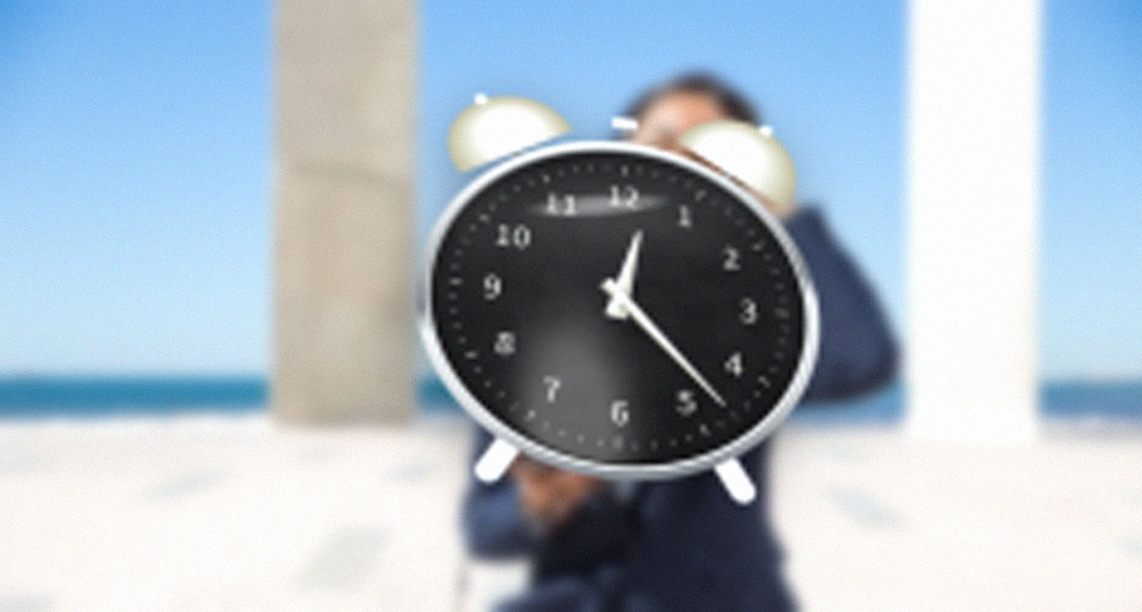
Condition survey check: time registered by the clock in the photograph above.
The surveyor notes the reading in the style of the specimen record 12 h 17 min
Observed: 12 h 23 min
